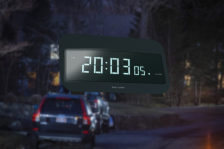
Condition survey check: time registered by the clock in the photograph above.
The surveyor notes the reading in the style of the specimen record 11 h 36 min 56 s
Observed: 20 h 03 min 05 s
